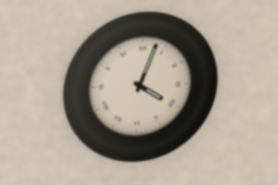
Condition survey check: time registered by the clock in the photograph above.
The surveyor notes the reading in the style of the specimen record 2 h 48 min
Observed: 4 h 03 min
